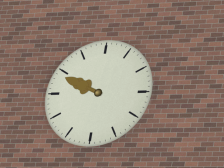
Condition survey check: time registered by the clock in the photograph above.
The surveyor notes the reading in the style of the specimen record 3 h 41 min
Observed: 9 h 49 min
